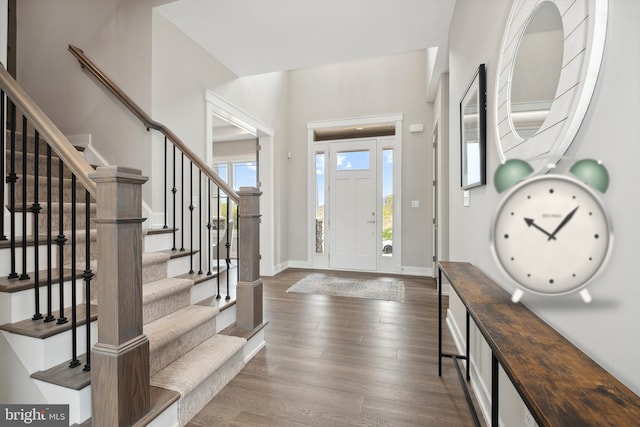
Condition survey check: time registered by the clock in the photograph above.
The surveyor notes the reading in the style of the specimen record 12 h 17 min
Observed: 10 h 07 min
